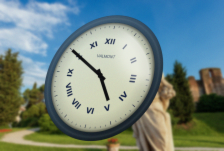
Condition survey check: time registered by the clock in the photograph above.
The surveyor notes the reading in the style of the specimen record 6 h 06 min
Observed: 4 h 50 min
